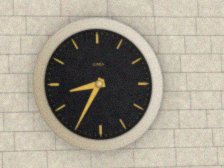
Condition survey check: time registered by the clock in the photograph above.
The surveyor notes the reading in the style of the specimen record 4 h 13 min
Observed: 8 h 35 min
